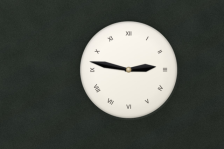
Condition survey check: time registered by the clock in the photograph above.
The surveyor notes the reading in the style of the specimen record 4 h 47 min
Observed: 2 h 47 min
